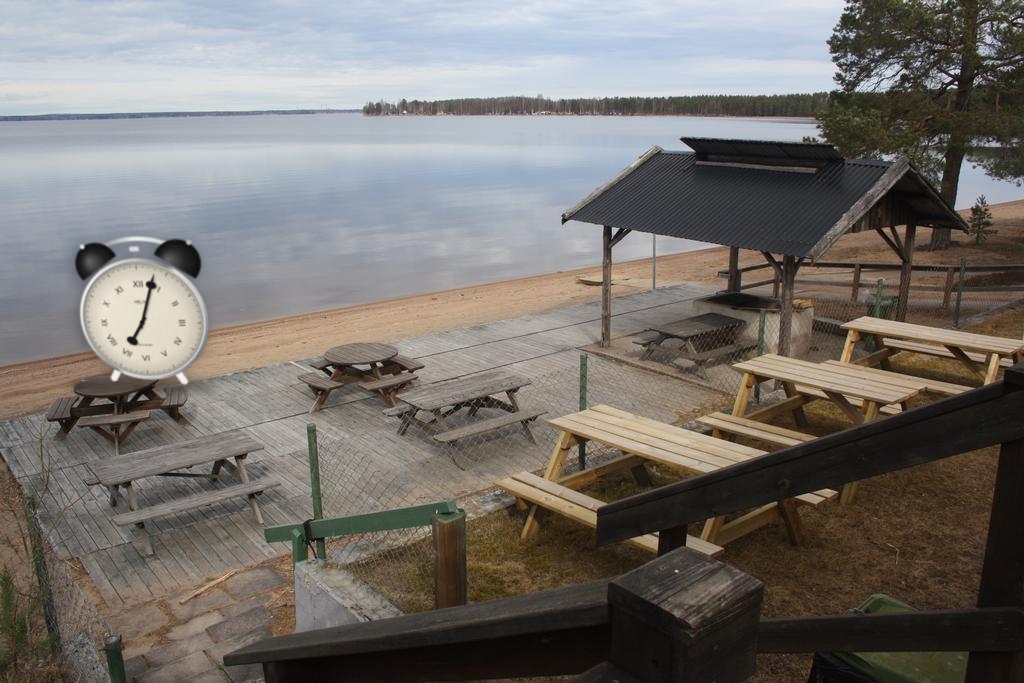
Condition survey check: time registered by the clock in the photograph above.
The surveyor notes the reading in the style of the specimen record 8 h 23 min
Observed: 7 h 03 min
